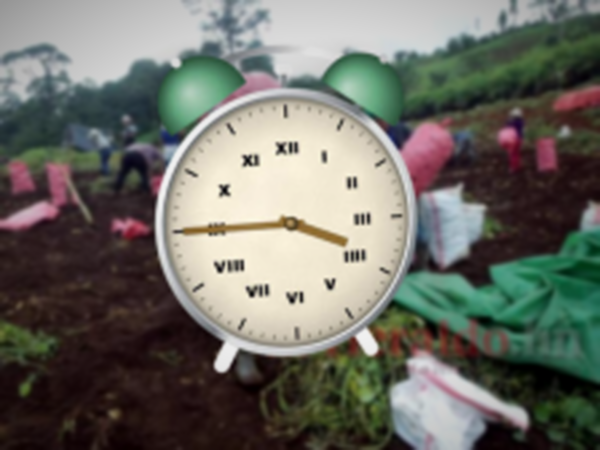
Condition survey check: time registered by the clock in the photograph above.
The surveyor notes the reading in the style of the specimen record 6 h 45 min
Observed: 3 h 45 min
